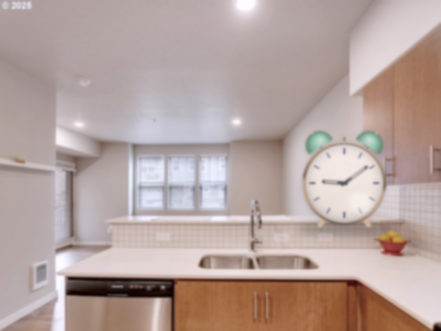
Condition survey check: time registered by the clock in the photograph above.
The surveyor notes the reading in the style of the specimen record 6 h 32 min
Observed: 9 h 09 min
